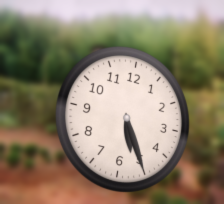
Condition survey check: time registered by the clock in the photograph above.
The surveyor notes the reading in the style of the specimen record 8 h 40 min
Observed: 5 h 25 min
